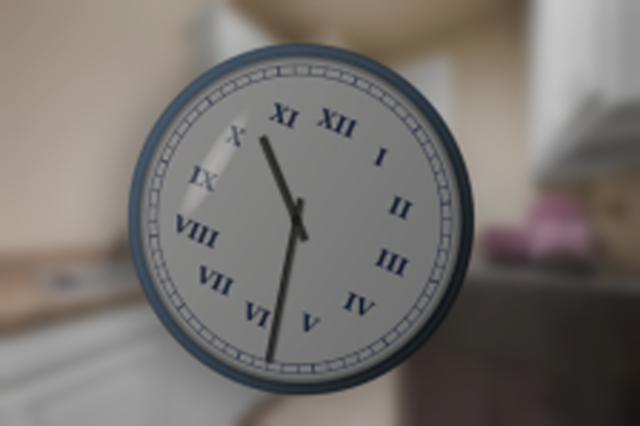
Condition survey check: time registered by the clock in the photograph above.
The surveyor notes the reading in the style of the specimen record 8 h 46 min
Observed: 10 h 28 min
